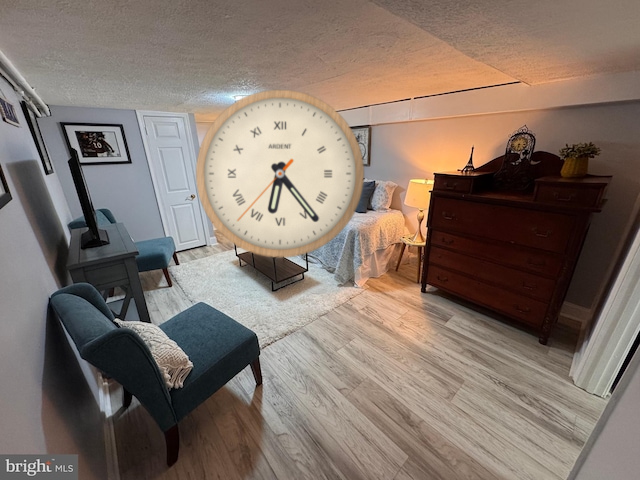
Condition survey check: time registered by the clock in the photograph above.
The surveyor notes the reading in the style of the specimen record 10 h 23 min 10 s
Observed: 6 h 23 min 37 s
